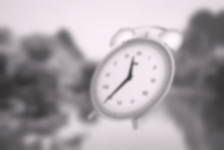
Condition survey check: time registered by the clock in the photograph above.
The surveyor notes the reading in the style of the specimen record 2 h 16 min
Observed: 11 h 35 min
